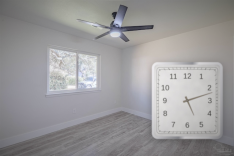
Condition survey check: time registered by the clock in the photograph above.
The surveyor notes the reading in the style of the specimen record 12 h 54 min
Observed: 5 h 12 min
